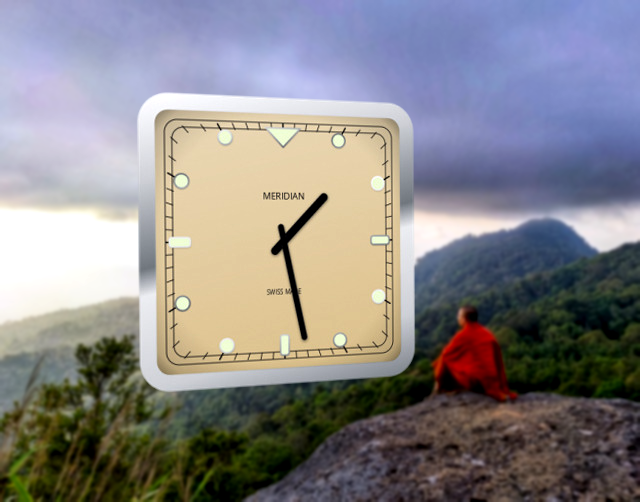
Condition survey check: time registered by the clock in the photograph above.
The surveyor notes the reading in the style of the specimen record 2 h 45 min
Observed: 1 h 28 min
